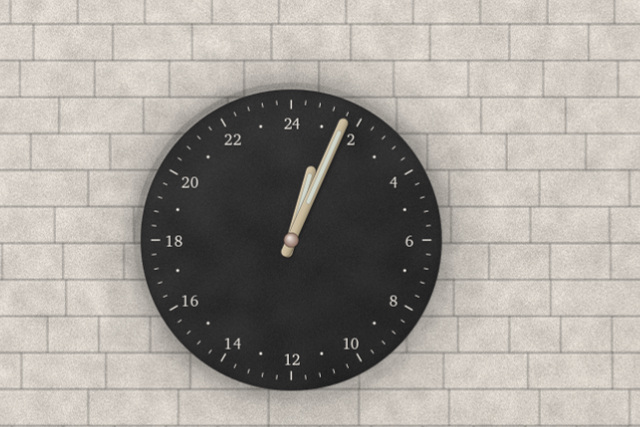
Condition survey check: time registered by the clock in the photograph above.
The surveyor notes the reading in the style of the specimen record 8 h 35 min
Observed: 1 h 04 min
